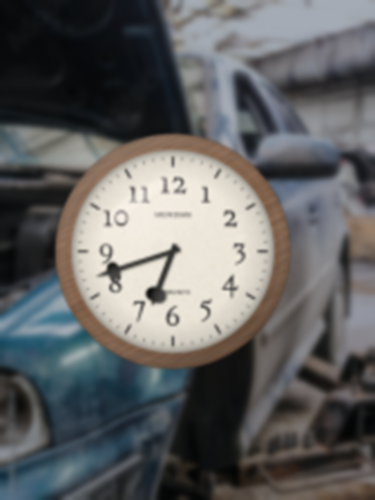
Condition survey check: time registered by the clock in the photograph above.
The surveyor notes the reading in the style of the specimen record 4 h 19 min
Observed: 6 h 42 min
